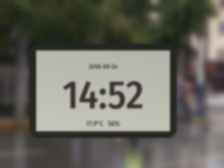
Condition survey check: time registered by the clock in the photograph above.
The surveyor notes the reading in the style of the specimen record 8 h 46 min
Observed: 14 h 52 min
